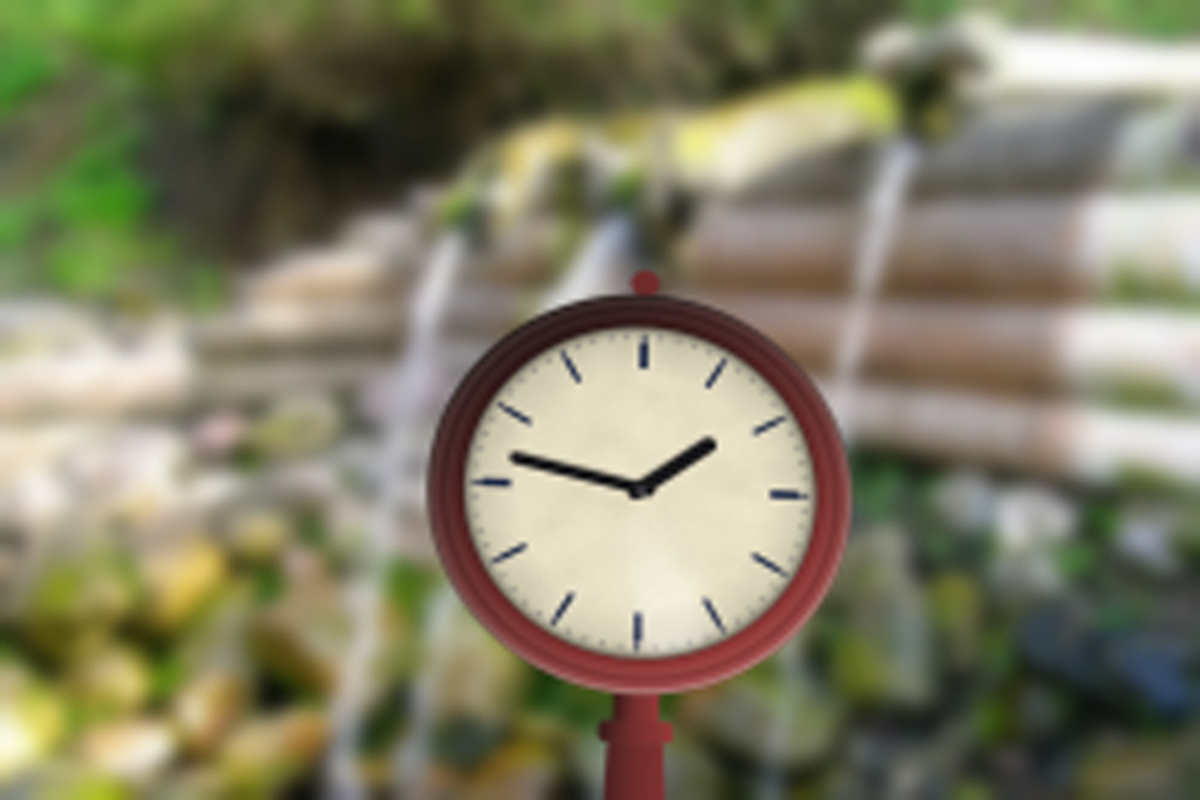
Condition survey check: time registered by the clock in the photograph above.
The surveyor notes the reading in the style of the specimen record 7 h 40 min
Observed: 1 h 47 min
